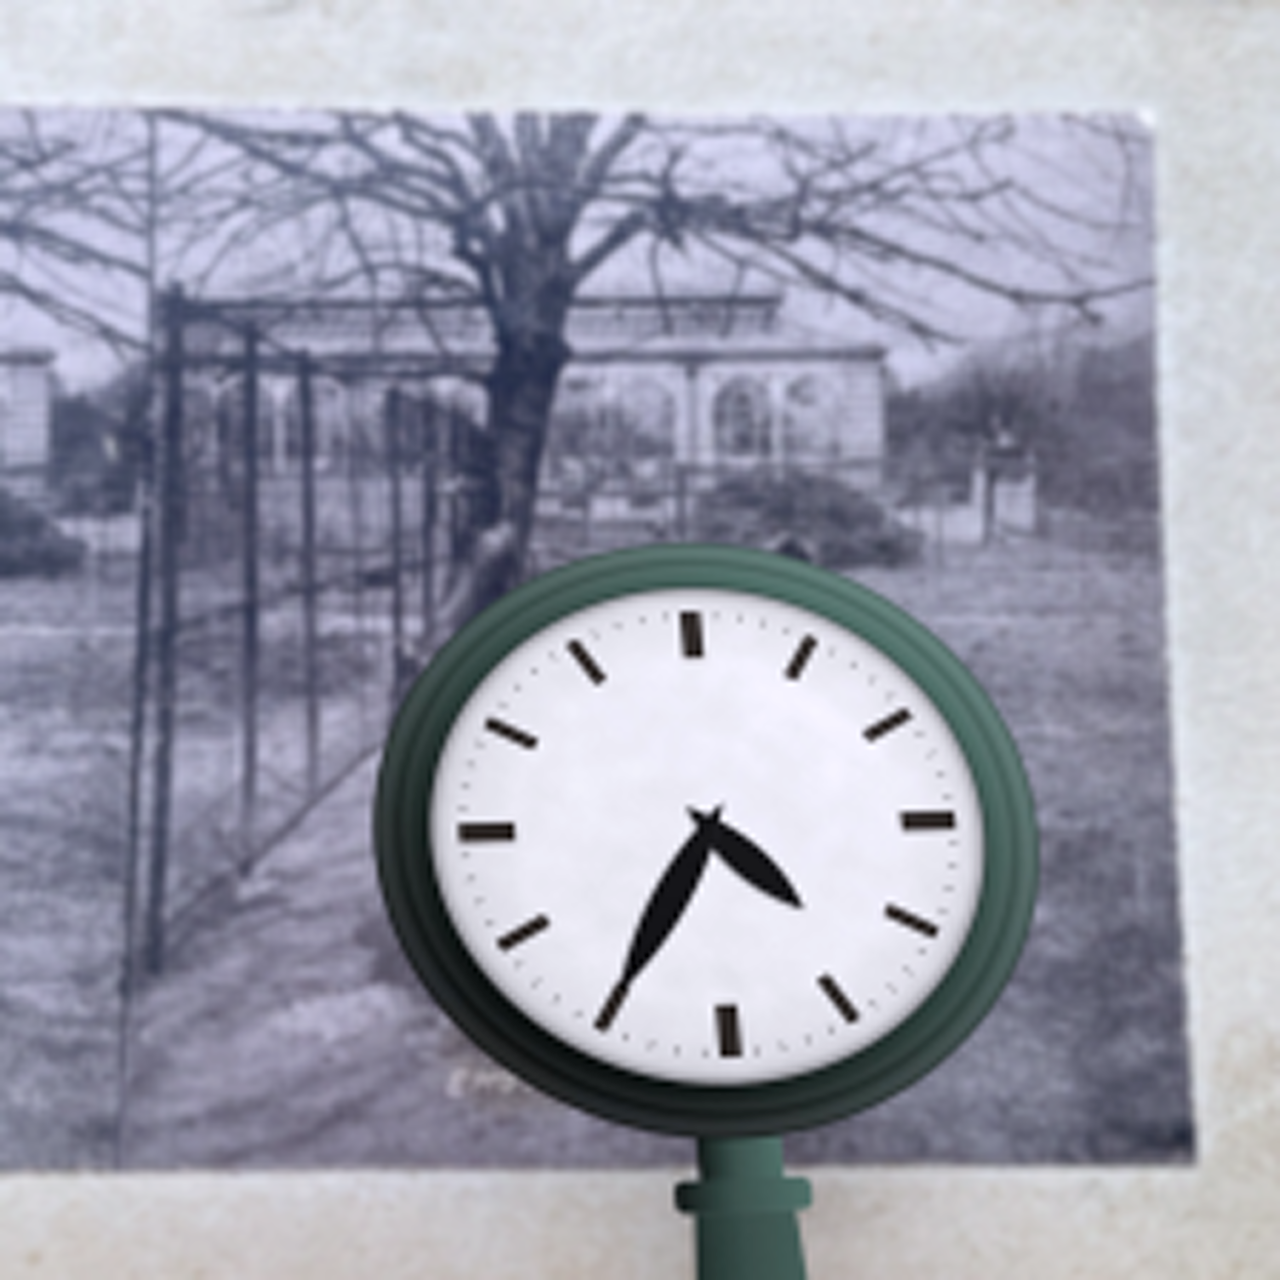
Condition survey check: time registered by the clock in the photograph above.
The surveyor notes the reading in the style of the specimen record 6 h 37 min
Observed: 4 h 35 min
